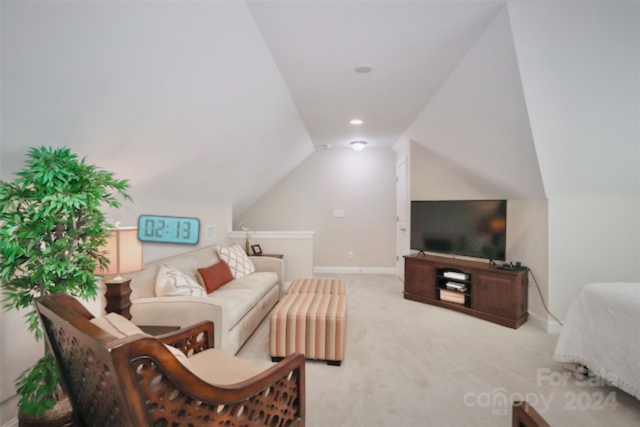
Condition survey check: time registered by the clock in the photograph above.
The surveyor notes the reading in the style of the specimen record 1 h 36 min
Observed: 2 h 13 min
